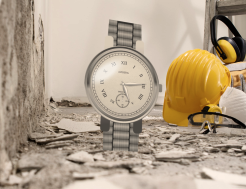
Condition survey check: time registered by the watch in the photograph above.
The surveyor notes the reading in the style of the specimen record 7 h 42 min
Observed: 5 h 14 min
